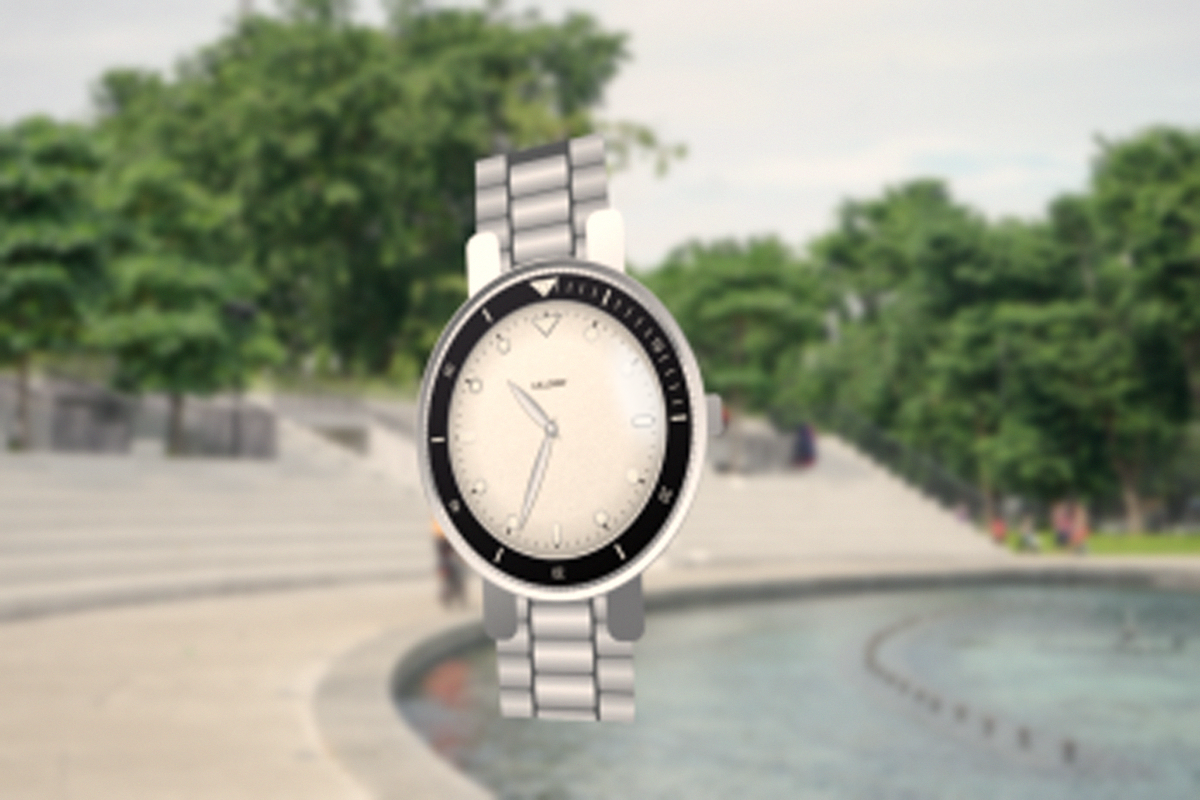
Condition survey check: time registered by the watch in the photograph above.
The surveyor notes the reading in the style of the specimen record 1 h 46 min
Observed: 10 h 34 min
